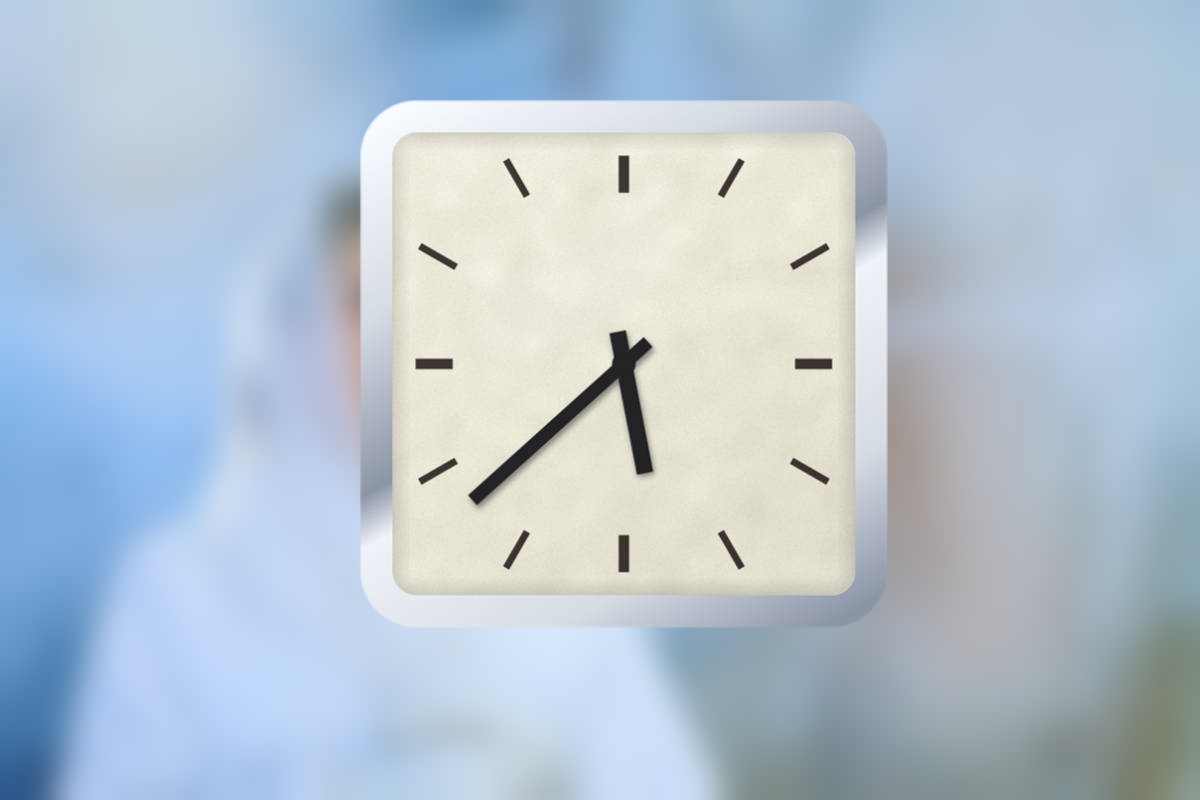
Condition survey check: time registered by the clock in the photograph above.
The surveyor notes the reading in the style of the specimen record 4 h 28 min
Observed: 5 h 38 min
